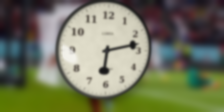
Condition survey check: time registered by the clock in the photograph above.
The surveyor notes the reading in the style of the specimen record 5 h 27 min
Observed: 6 h 13 min
